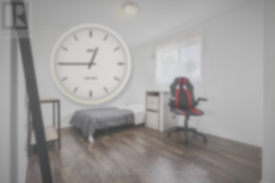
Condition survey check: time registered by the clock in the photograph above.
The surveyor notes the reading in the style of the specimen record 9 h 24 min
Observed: 12 h 45 min
